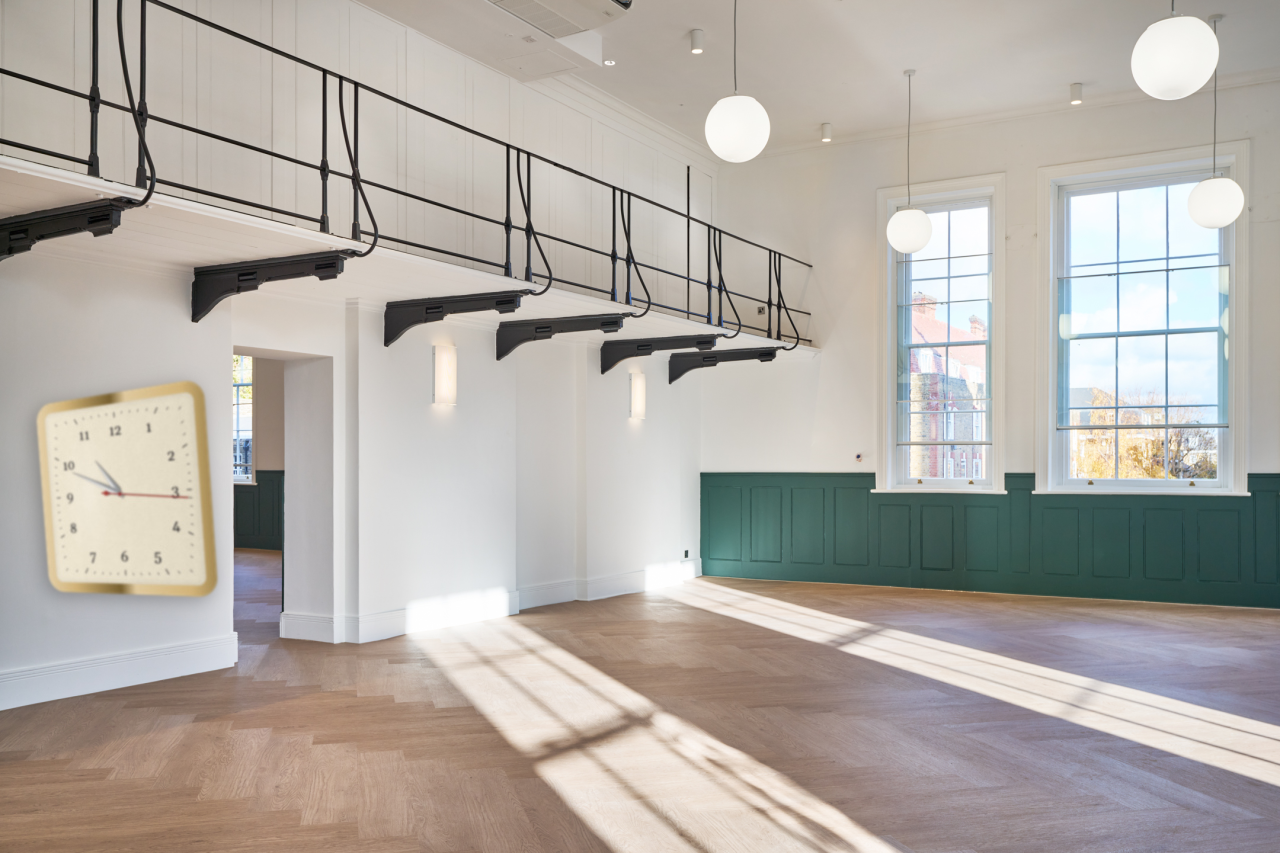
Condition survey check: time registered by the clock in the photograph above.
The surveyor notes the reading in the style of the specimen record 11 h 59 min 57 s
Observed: 10 h 49 min 16 s
